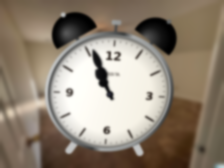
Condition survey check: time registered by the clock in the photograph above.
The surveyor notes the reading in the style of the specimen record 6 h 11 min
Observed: 10 h 56 min
